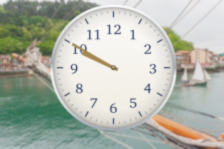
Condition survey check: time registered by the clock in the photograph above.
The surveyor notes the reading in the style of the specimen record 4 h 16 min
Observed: 9 h 50 min
